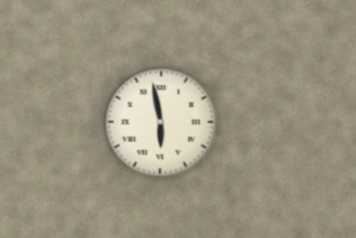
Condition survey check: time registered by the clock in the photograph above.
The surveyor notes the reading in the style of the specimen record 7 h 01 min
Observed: 5 h 58 min
